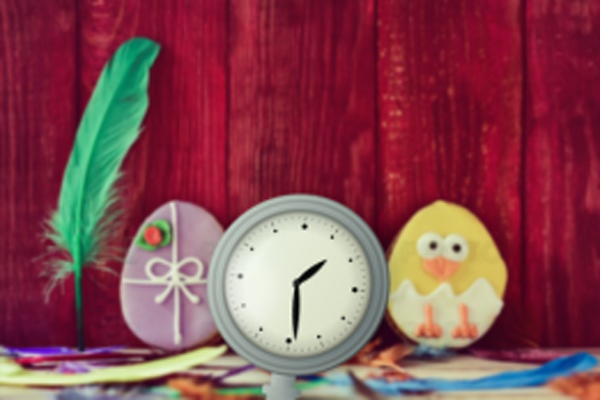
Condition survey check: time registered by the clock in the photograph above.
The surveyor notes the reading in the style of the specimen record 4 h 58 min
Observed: 1 h 29 min
